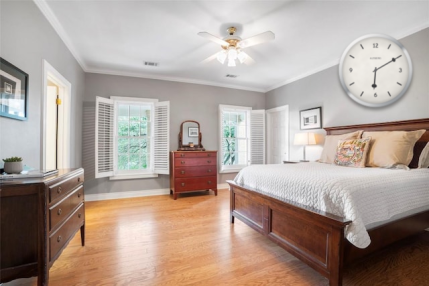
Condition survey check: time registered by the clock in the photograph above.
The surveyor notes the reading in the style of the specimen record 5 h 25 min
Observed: 6 h 10 min
